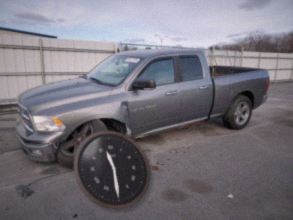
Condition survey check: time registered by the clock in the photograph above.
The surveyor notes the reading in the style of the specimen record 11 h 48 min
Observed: 11 h 30 min
